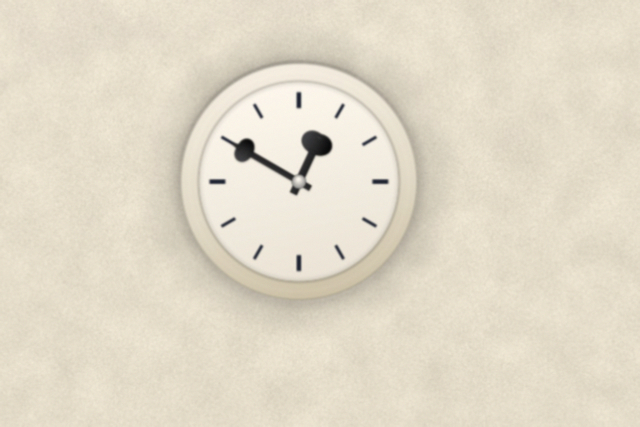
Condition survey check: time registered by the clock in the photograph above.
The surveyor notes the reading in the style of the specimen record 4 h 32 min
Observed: 12 h 50 min
